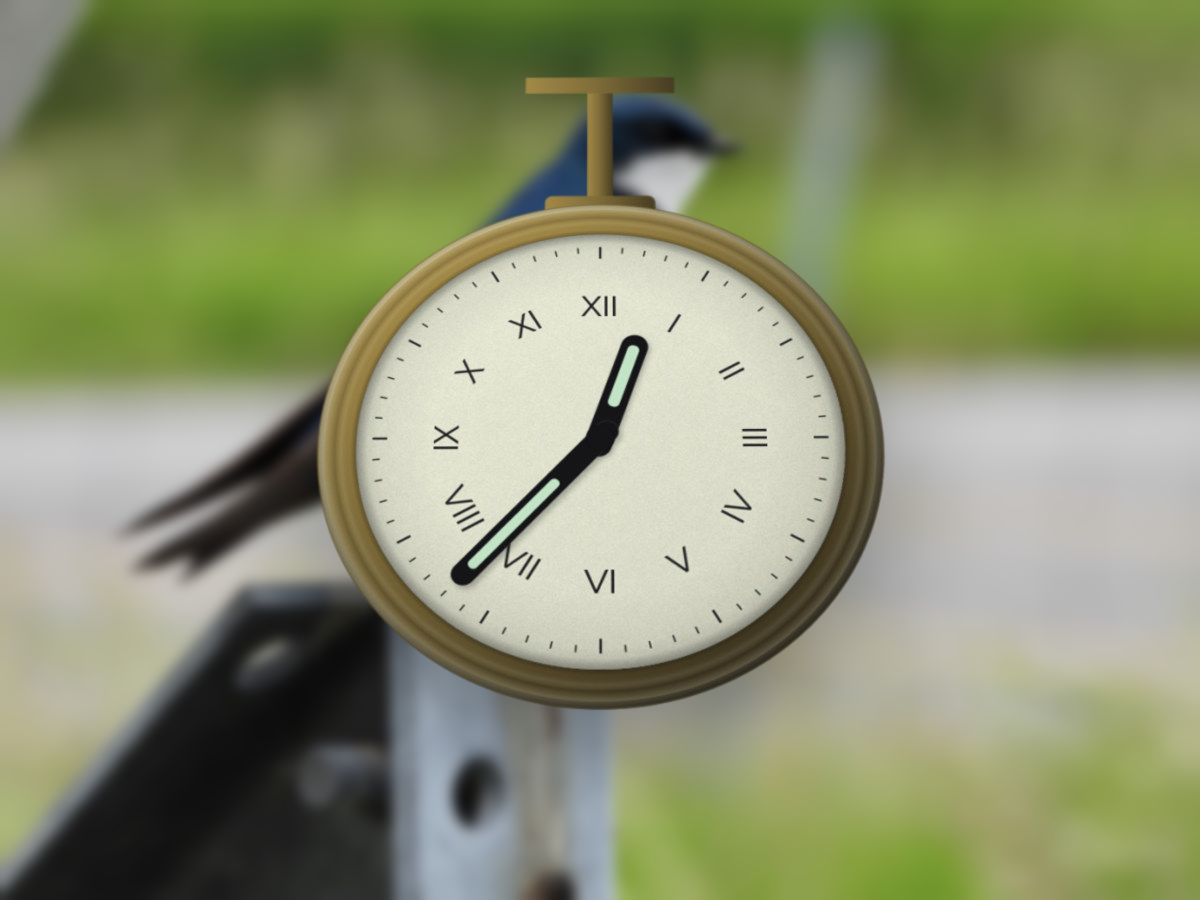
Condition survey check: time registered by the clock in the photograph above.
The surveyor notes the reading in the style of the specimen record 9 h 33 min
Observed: 12 h 37 min
